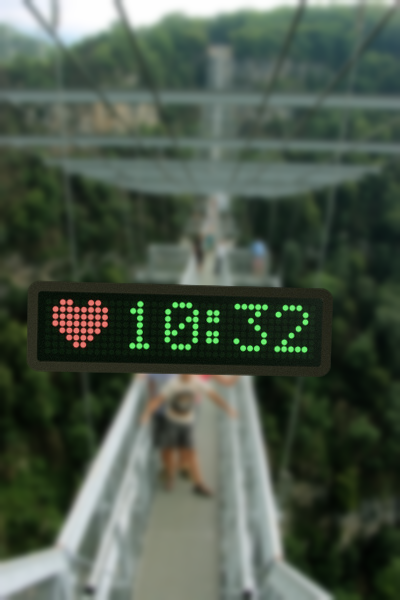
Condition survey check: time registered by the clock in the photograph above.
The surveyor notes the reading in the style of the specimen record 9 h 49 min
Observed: 10 h 32 min
